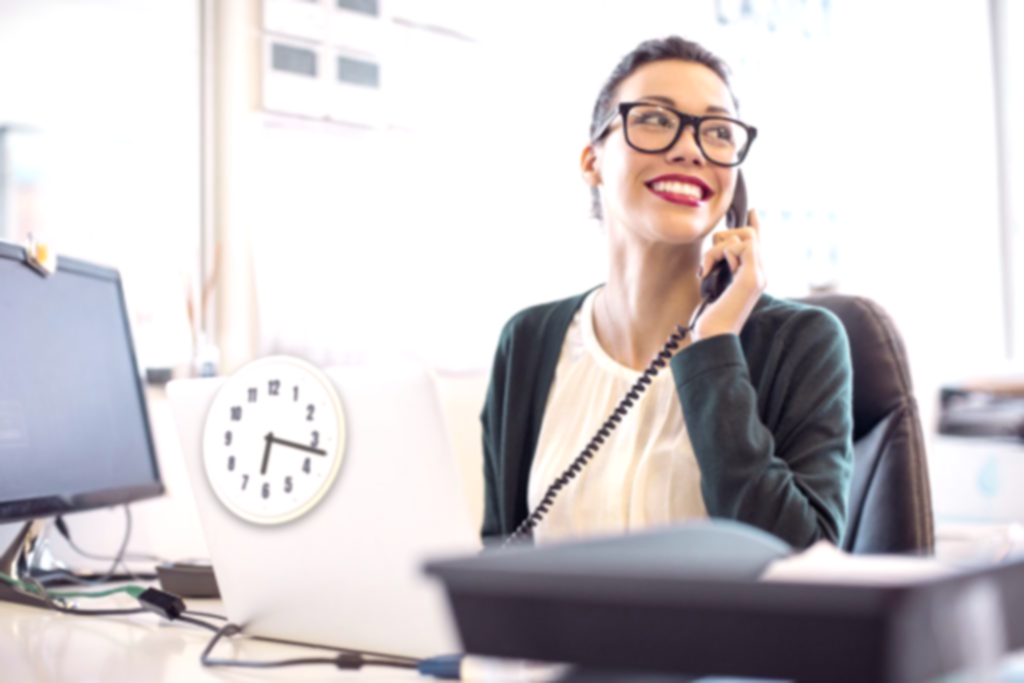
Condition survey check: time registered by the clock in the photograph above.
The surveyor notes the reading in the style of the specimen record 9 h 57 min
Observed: 6 h 17 min
